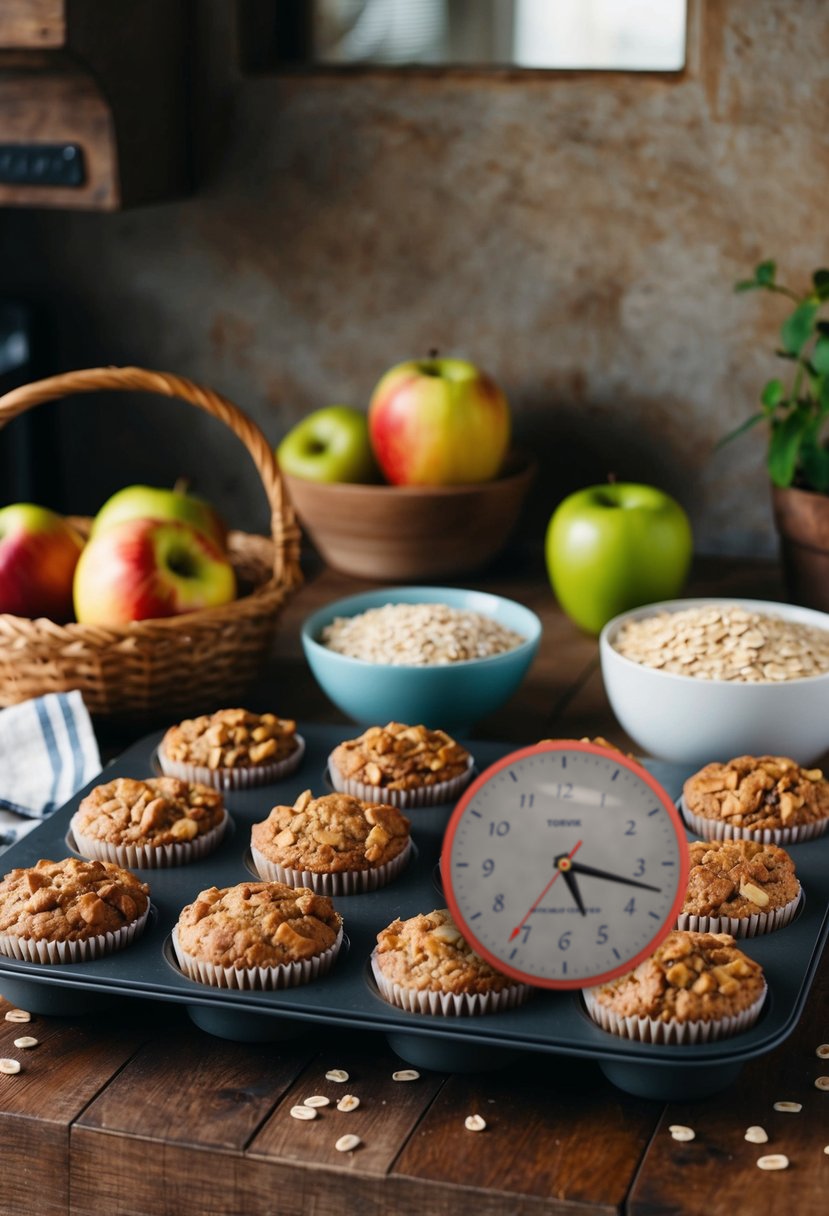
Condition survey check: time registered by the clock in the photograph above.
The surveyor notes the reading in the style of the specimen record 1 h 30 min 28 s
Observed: 5 h 17 min 36 s
